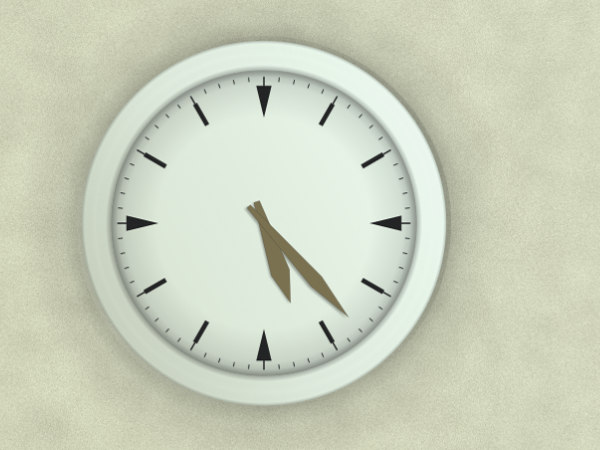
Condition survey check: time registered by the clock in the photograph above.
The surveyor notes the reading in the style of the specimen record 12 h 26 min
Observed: 5 h 23 min
